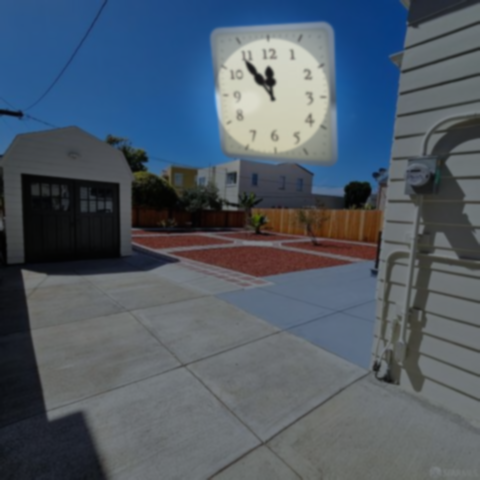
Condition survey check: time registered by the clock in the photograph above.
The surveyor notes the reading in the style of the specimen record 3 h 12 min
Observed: 11 h 54 min
